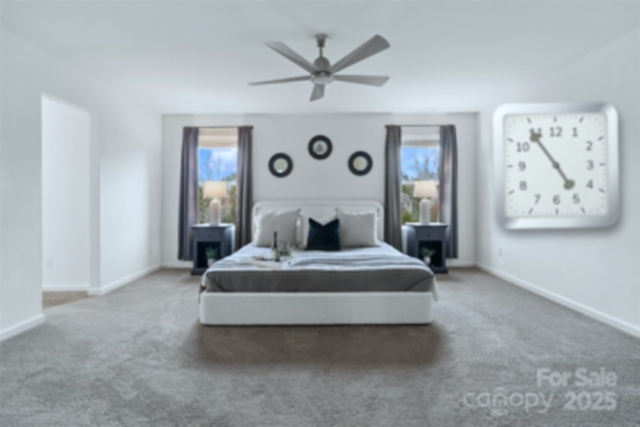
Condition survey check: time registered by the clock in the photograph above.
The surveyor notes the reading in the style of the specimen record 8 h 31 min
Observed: 4 h 54 min
